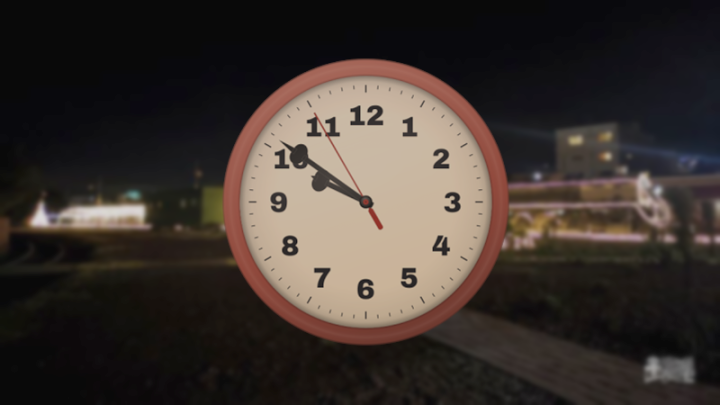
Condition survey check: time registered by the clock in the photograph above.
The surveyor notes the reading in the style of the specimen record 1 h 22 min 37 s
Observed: 9 h 50 min 55 s
